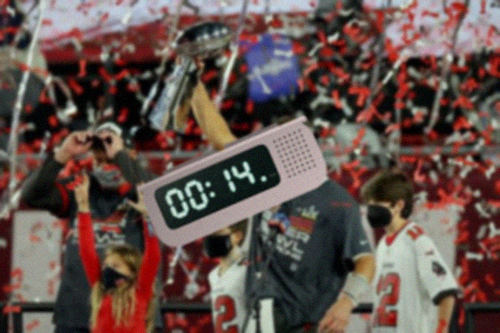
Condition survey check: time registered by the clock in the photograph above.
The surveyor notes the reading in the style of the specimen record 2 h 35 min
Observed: 0 h 14 min
